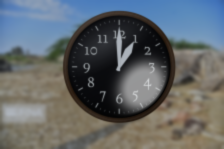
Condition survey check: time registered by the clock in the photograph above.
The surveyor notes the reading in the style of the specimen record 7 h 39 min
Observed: 1 h 00 min
